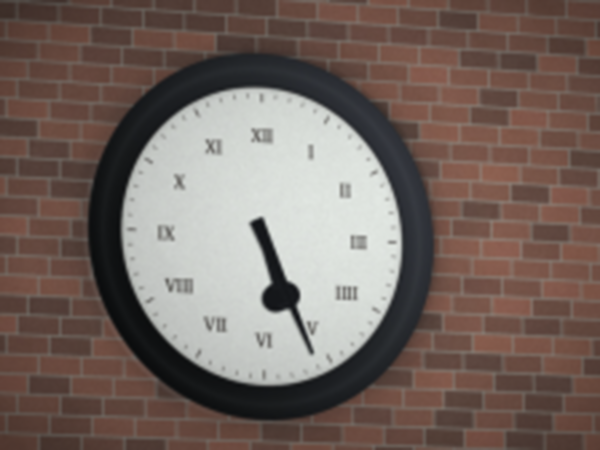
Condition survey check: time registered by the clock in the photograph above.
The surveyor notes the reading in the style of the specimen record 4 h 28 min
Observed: 5 h 26 min
